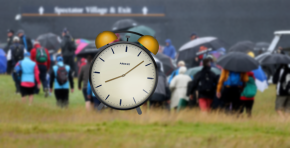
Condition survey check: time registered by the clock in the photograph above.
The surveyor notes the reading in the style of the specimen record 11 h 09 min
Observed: 8 h 08 min
